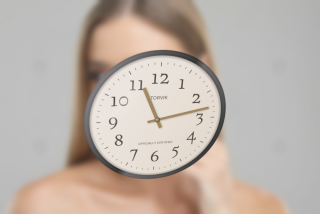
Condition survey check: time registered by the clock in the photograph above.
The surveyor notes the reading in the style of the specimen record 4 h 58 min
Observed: 11 h 13 min
